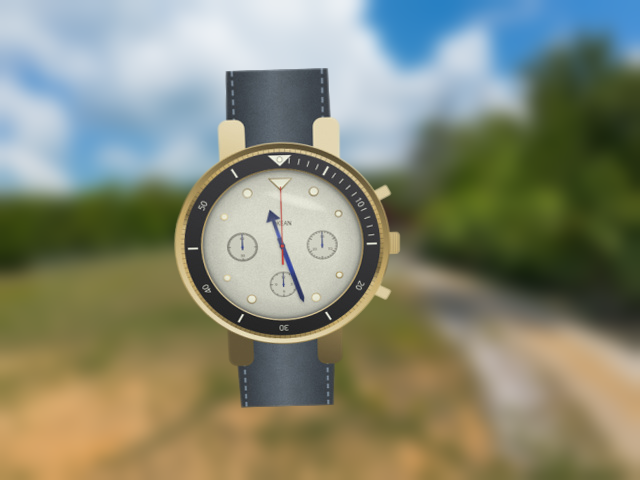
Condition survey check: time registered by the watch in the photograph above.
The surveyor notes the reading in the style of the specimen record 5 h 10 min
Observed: 11 h 27 min
